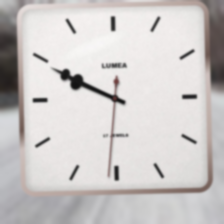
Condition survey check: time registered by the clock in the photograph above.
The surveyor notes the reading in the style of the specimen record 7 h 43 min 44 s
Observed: 9 h 49 min 31 s
